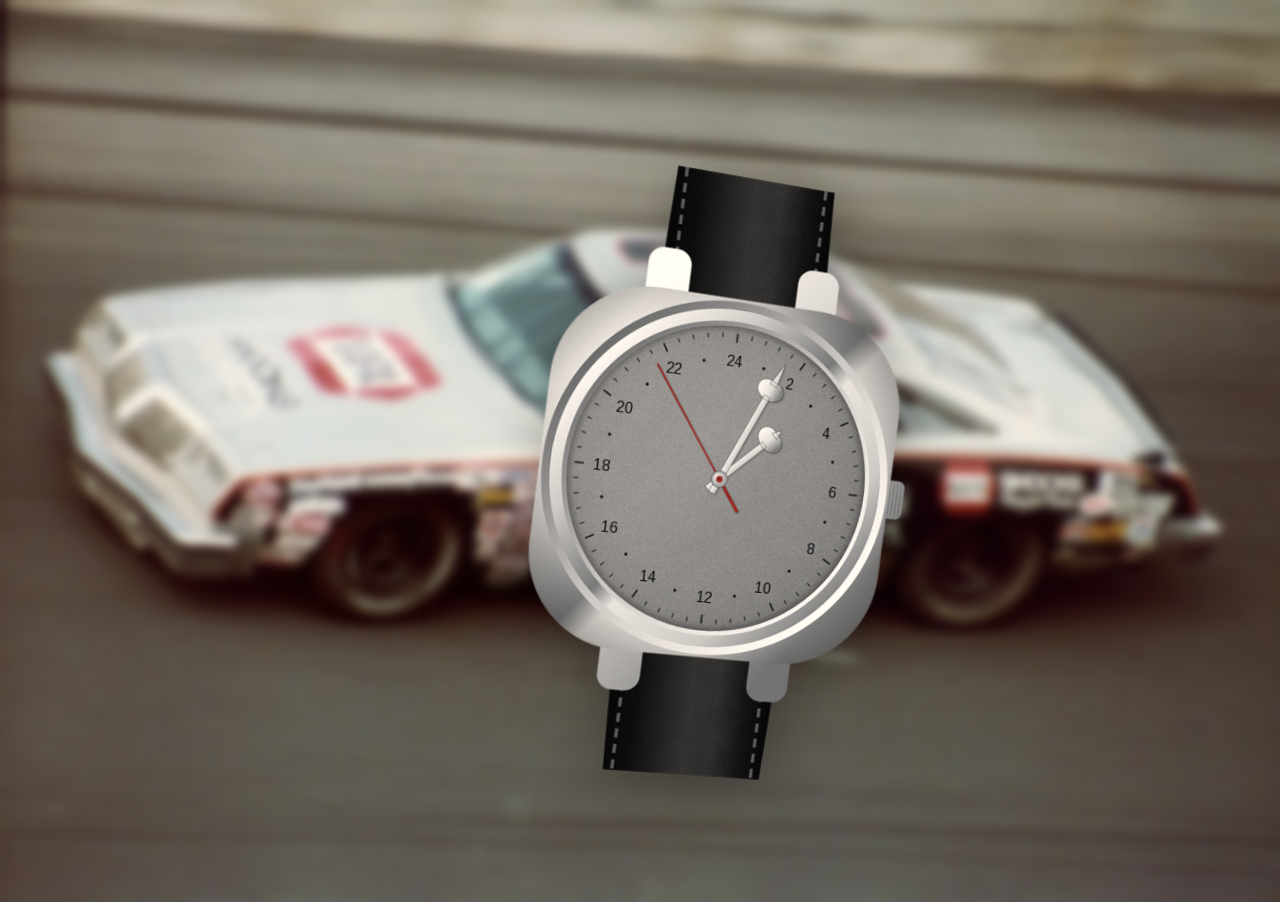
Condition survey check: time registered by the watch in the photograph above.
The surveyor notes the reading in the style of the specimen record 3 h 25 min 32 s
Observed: 3 h 03 min 54 s
